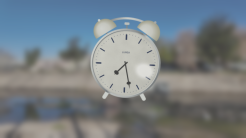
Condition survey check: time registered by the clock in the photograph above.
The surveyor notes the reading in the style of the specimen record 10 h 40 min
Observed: 7 h 28 min
